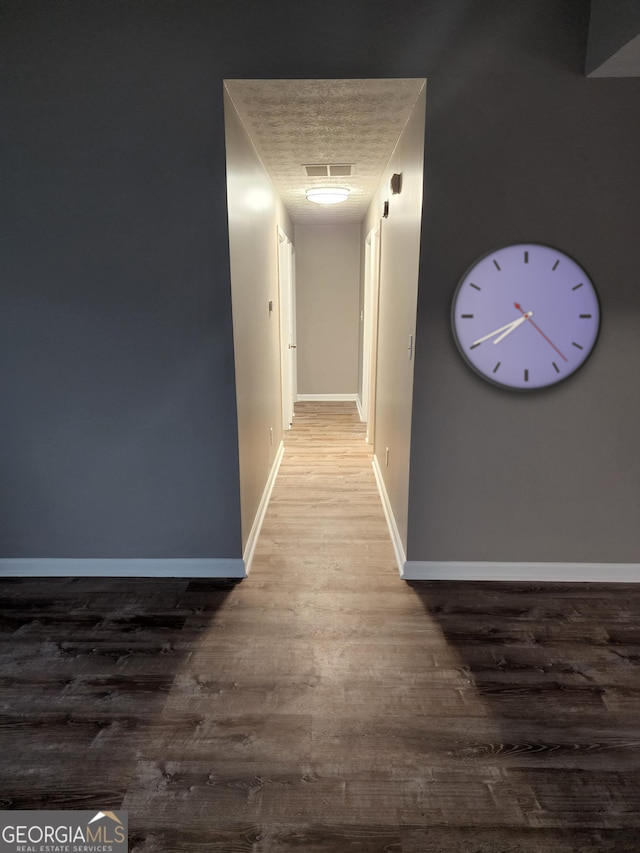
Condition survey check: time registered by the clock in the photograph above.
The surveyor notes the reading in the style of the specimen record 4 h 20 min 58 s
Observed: 7 h 40 min 23 s
